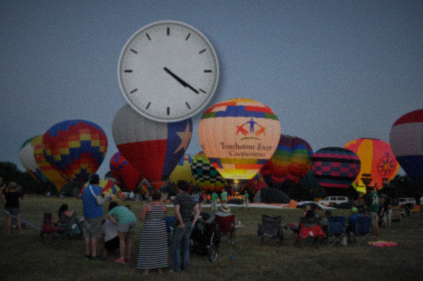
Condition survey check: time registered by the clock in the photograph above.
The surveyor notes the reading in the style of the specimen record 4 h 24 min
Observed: 4 h 21 min
